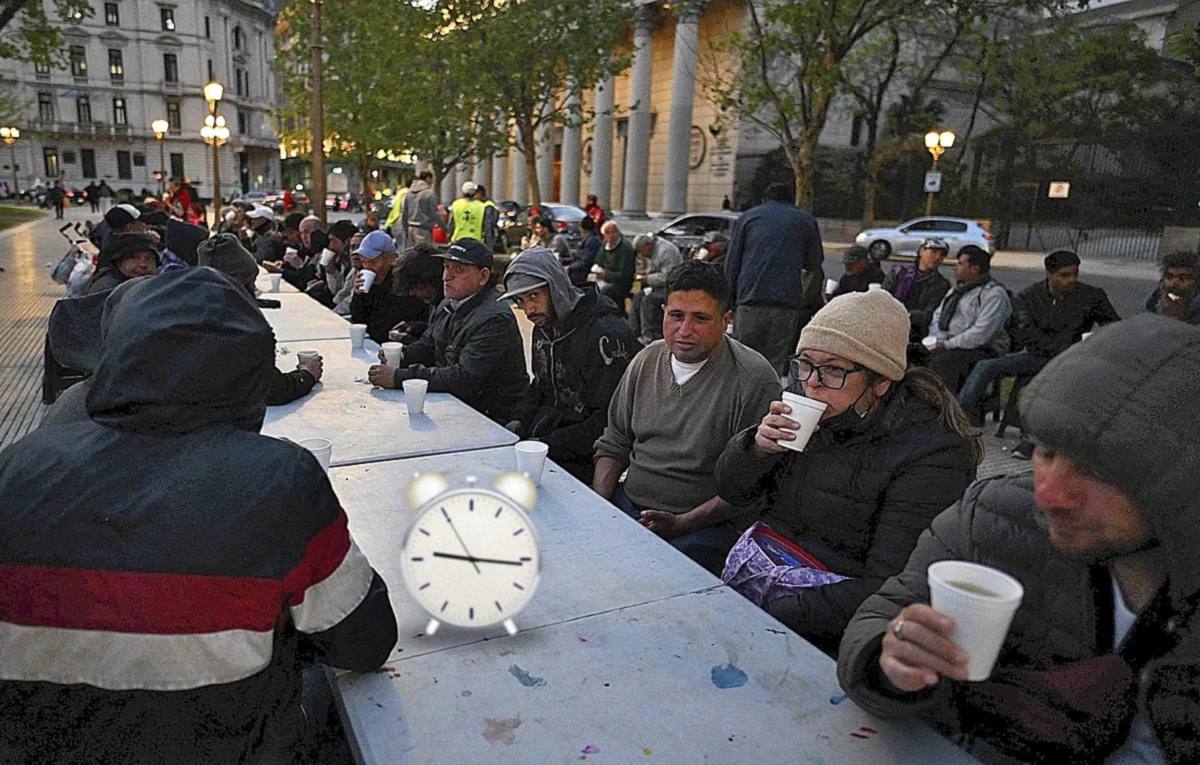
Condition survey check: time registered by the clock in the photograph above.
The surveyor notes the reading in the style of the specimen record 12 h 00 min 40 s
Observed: 9 h 15 min 55 s
